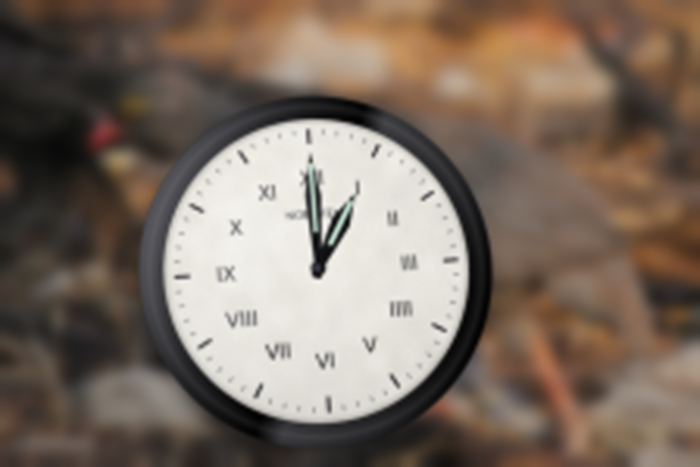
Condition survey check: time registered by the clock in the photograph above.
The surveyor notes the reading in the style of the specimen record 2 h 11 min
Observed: 1 h 00 min
